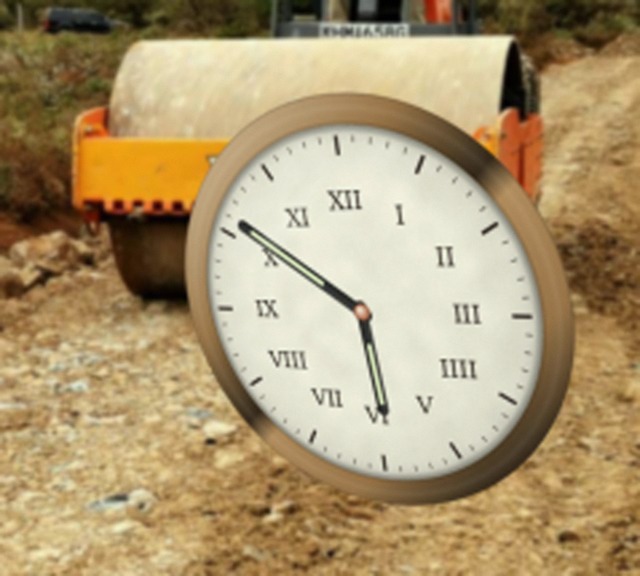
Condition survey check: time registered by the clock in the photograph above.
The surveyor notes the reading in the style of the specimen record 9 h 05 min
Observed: 5 h 51 min
